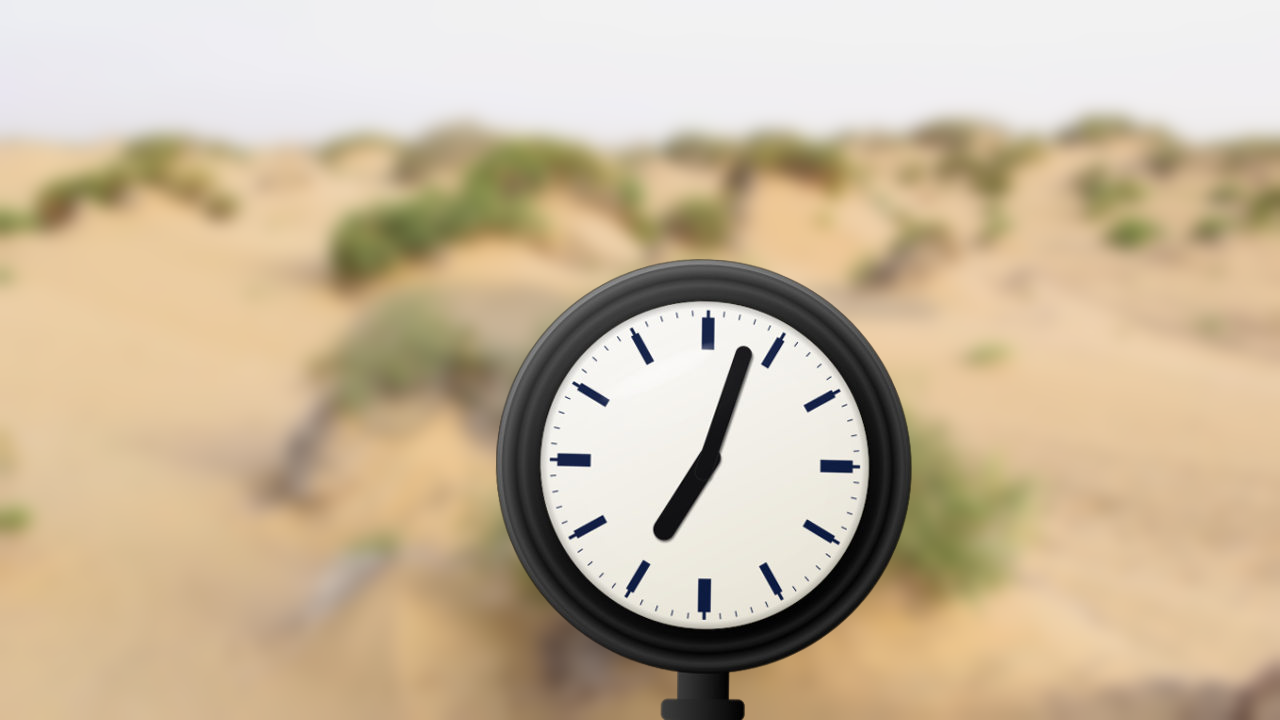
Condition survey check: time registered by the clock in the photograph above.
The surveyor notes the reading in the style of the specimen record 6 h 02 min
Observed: 7 h 03 min
